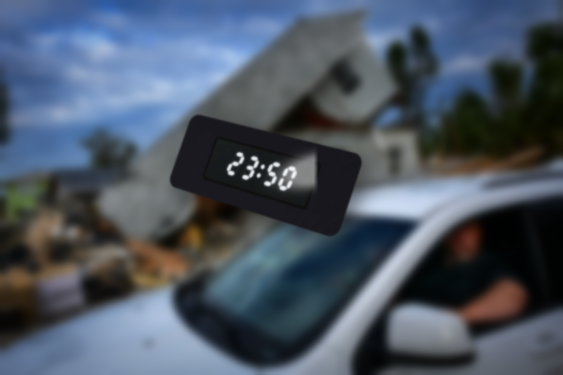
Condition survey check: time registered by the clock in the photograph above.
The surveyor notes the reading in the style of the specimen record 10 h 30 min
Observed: 23 h 50 min
